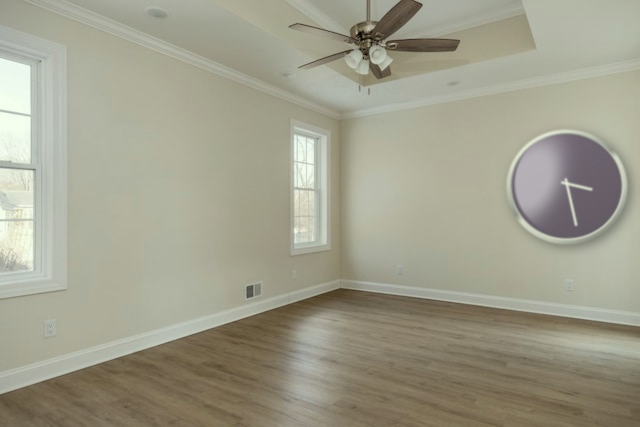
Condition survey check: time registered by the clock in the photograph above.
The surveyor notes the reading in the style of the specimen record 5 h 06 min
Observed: 3 h 28 min
